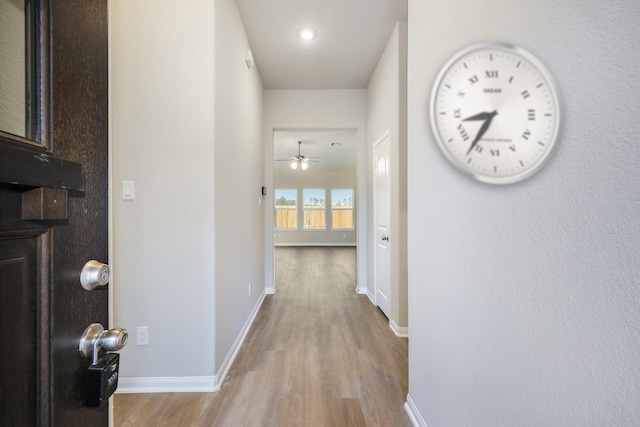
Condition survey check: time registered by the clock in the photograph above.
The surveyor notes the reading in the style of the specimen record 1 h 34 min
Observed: 8 h 36 min
